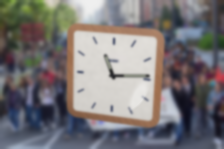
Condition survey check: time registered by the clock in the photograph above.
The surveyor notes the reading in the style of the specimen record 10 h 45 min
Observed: 11 h 14 min
